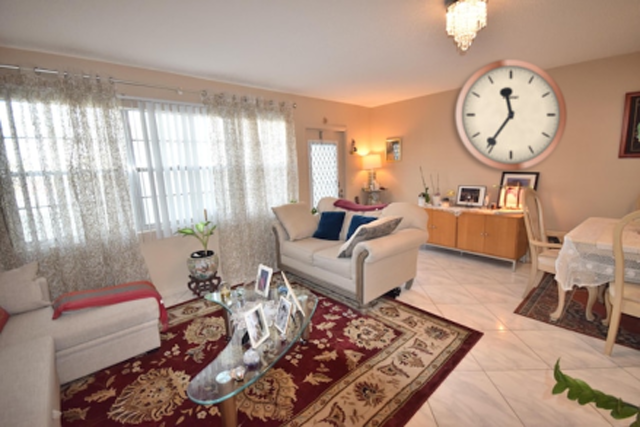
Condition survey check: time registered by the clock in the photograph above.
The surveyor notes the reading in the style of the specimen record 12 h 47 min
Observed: 11 h 36 min
